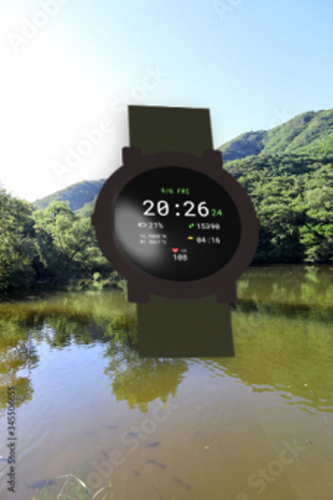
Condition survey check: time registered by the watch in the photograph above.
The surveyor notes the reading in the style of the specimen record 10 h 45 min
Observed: 20 h 26 min
